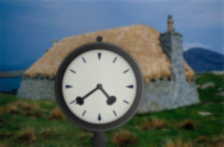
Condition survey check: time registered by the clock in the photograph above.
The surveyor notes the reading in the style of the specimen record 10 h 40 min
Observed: 4 h 39 min
